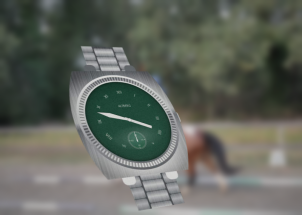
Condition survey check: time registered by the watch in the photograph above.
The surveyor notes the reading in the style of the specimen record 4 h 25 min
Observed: 3 h 48 min
